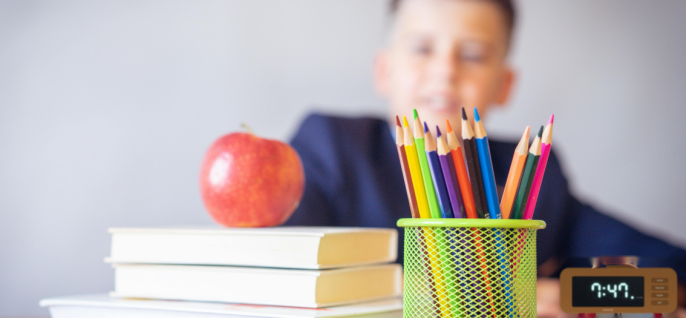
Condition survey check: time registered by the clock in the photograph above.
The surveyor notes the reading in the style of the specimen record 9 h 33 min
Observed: 7 h 47 min
